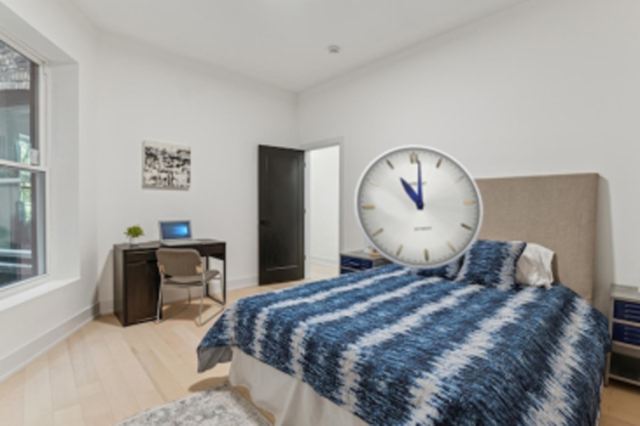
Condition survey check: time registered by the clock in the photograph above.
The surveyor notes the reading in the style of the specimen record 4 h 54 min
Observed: 11 h 01 min
